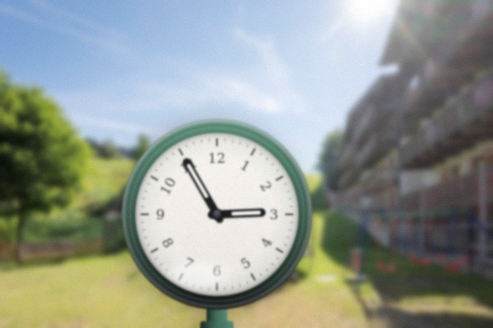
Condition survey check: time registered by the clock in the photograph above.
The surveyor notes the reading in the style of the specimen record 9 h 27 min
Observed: 2 h 55 min
